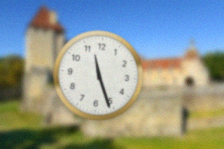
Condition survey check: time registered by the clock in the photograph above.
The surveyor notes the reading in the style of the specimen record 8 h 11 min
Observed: 11 h 26 min
